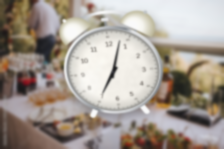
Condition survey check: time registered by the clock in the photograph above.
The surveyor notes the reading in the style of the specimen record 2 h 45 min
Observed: 7 h 03 min
